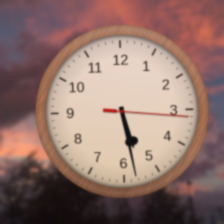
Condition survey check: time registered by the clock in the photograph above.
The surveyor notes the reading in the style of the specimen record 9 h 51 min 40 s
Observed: 5 h 28 min 16 s
